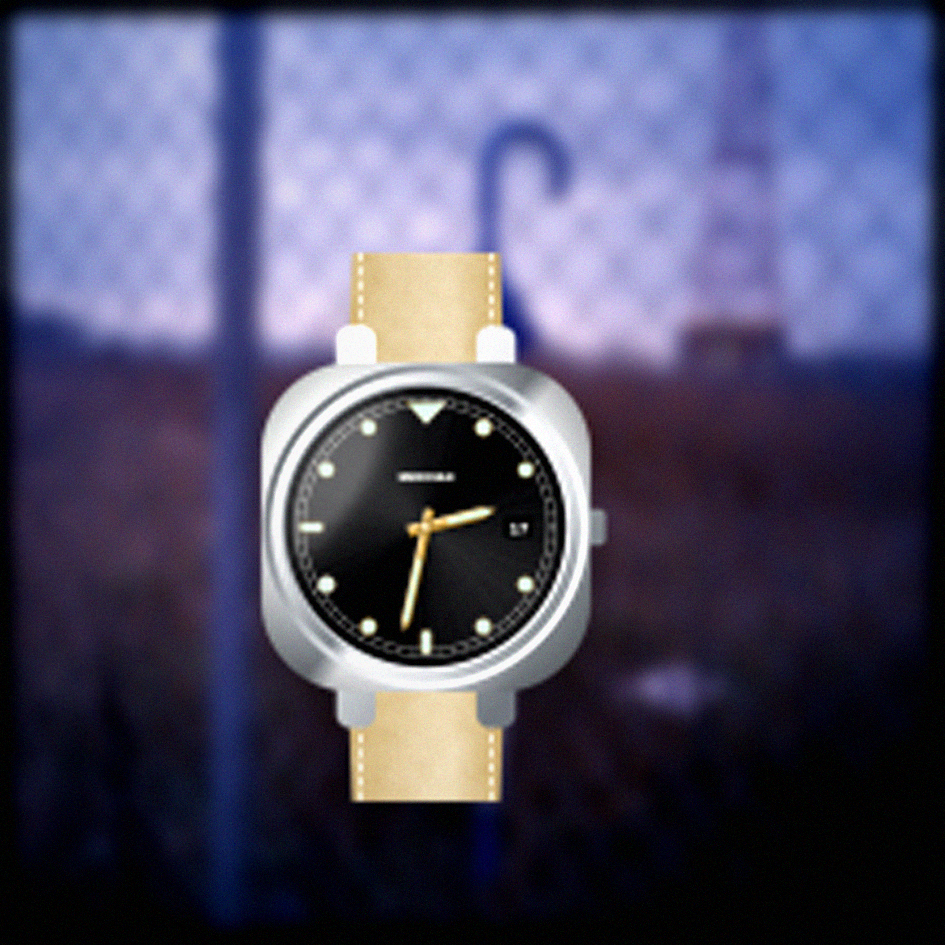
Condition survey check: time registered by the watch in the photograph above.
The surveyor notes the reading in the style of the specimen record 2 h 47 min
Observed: 2 h 32 min
